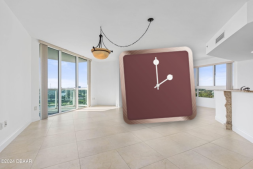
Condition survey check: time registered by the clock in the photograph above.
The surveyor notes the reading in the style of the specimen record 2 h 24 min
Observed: 2 h 00 min
